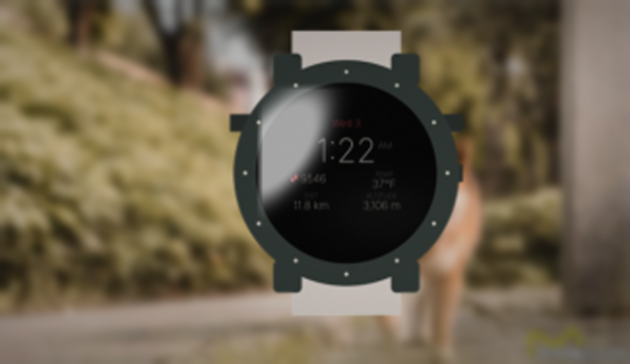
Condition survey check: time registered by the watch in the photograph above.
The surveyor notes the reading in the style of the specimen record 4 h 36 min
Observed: 1 h 22 min
